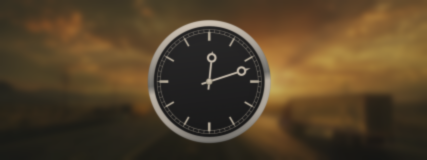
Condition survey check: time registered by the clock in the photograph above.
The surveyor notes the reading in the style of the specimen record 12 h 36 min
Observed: 12 h 12 min
